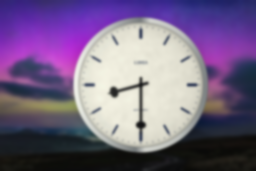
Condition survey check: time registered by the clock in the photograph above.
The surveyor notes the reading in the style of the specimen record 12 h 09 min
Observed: 8 h 30 min
